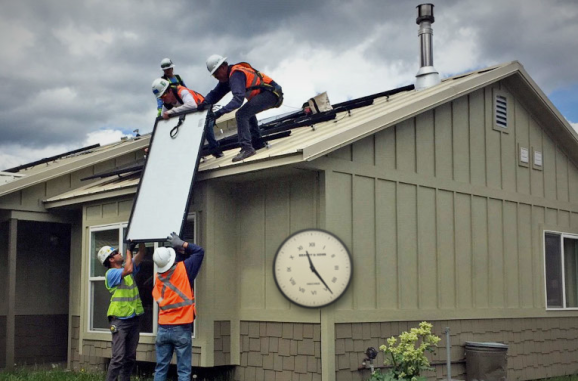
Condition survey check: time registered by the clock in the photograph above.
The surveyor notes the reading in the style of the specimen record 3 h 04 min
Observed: 11 h 24 min
